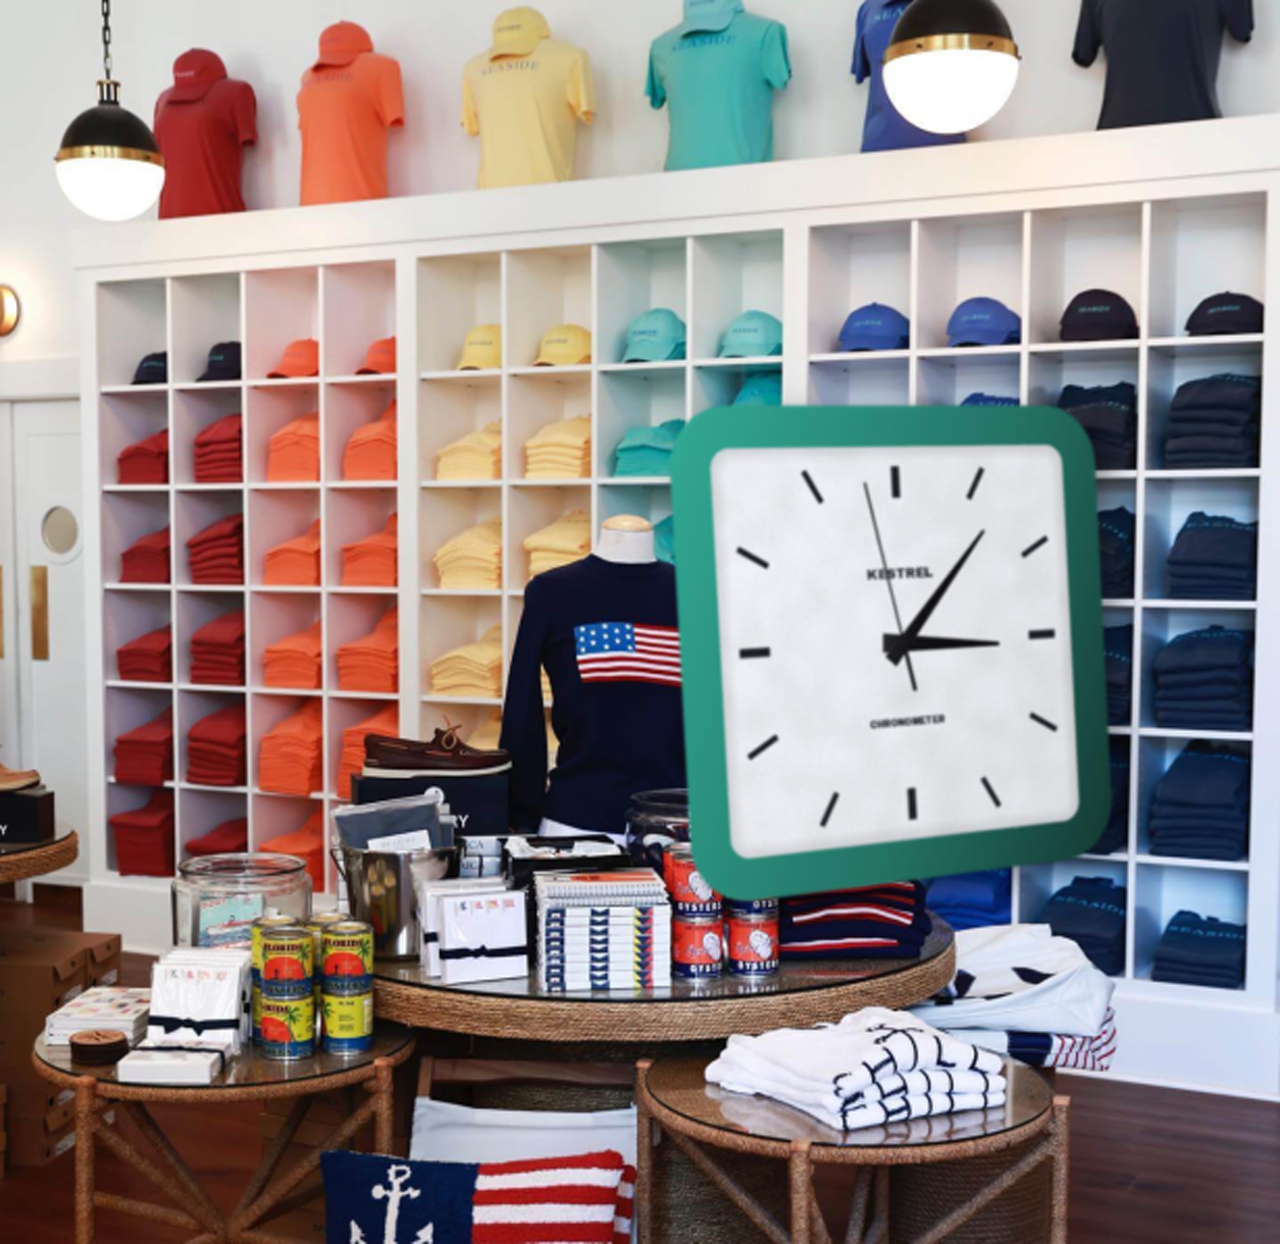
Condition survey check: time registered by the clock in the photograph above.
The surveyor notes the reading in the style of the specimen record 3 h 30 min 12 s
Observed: 3 h 06 min 58 s
